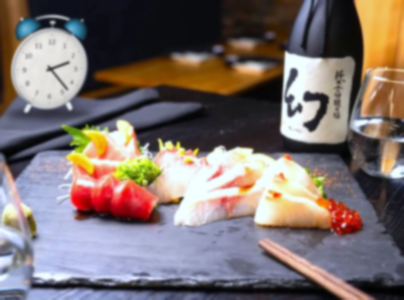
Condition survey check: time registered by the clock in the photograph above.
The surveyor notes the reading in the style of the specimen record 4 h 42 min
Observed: 2 h 23 min
